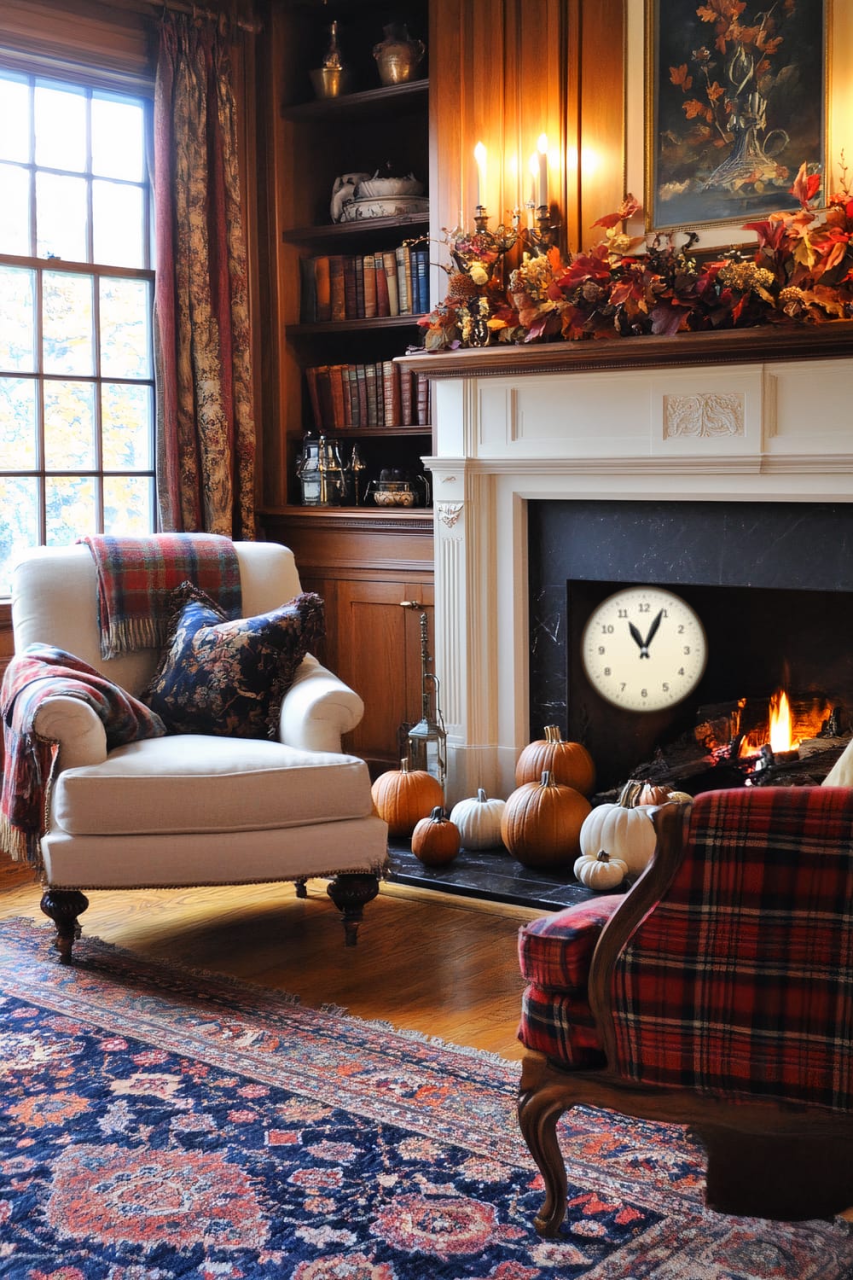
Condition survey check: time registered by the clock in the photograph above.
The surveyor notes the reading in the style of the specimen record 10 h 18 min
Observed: 11 h 04 min
